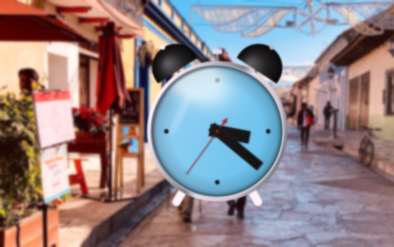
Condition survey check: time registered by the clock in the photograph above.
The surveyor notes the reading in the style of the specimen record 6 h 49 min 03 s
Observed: 3 h 21 min 36 s
